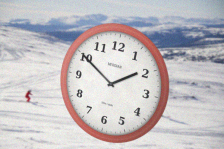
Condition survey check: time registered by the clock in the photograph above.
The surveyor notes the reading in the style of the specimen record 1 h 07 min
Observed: 1 h 50 min
